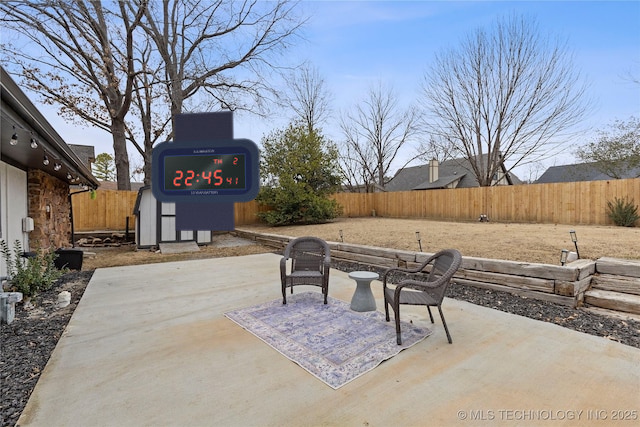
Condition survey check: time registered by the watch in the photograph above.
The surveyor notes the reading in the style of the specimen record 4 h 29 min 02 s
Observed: 22 h 45 min 41 s
